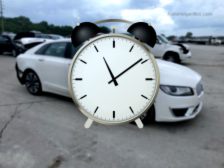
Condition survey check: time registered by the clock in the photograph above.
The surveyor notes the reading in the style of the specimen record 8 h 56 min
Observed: 11 h 09 min
